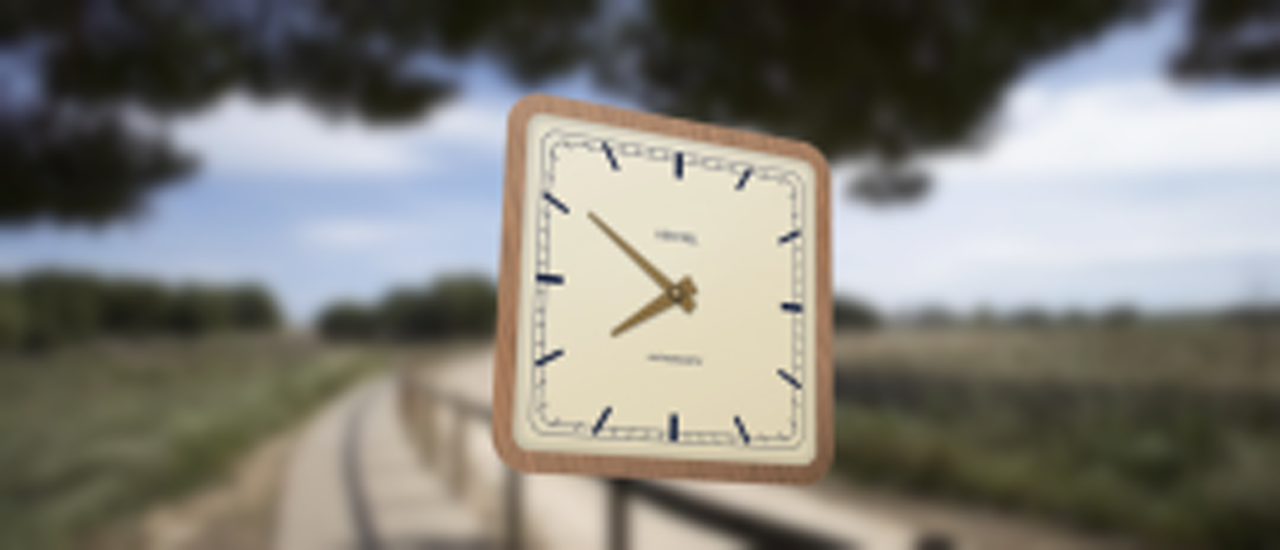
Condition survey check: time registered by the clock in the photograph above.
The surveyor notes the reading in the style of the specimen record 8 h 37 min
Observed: 7 h 51 min
